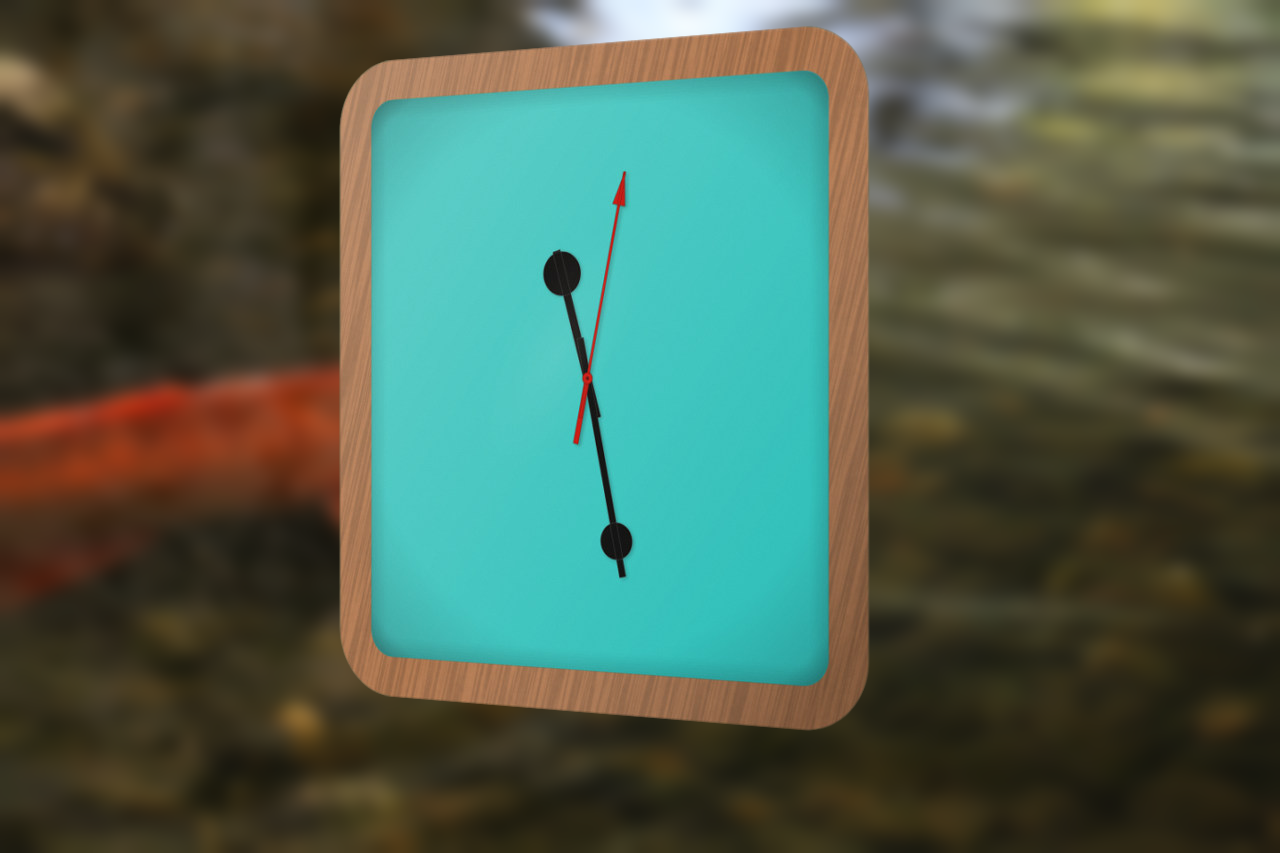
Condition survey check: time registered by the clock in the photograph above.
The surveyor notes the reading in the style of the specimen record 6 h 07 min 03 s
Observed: 11 h 28 min 02 s
